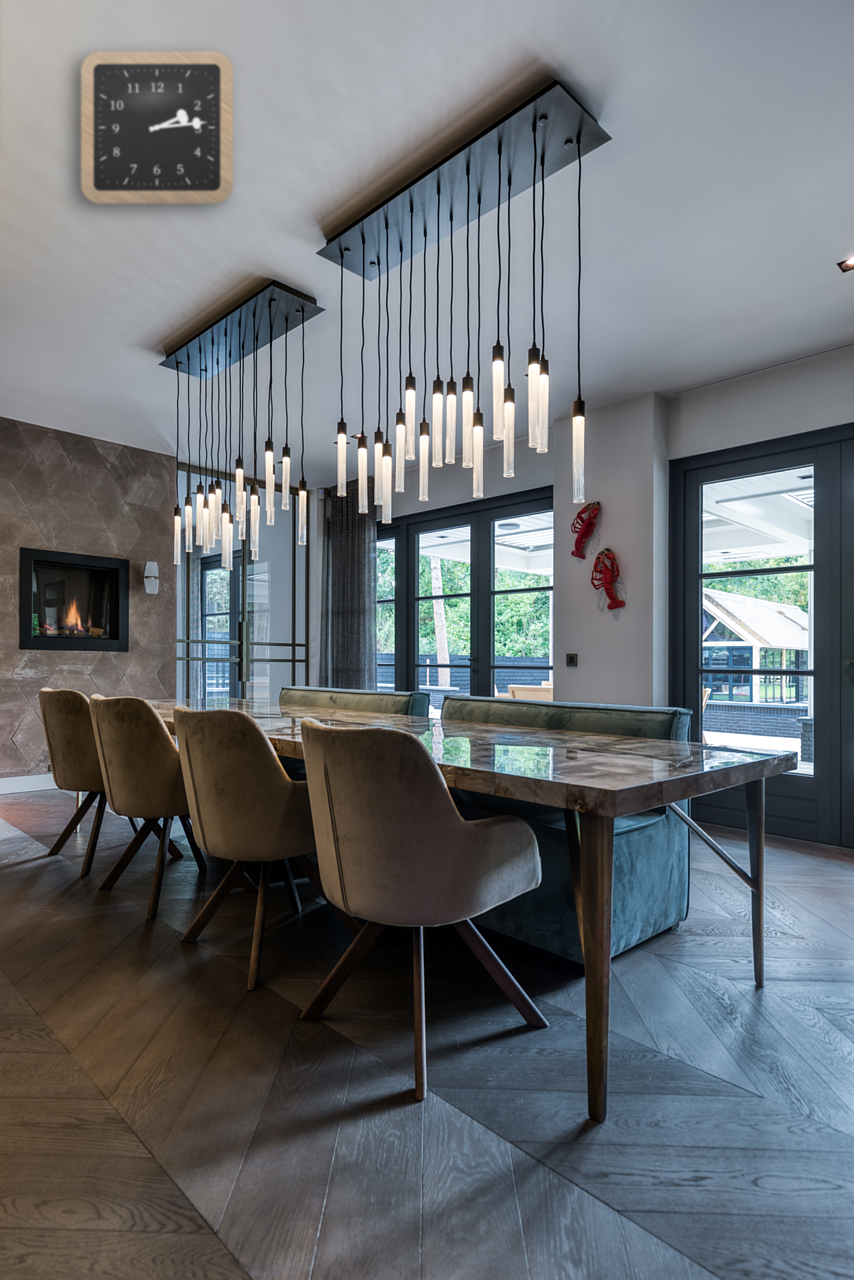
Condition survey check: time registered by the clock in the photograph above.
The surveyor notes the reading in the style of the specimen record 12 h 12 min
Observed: 2 h 14 min
